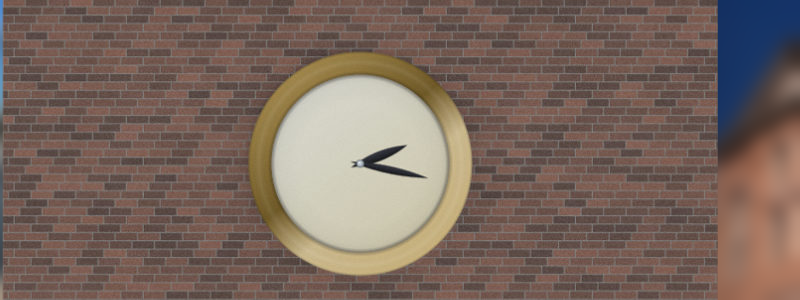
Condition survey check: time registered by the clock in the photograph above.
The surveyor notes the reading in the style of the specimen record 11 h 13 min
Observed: 2 h 17 min
